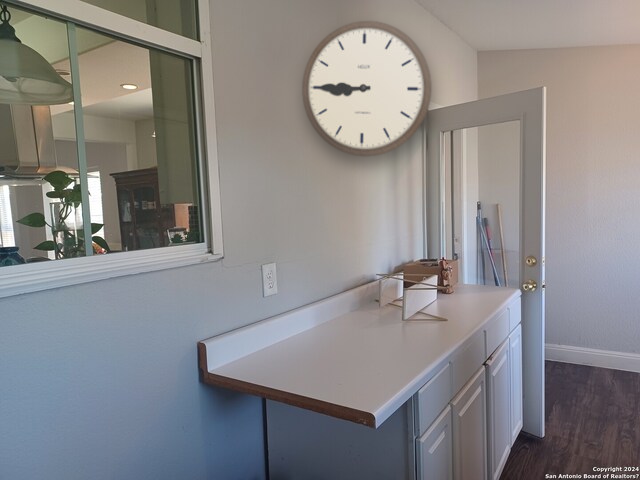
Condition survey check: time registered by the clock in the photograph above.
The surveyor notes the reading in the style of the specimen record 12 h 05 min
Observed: 8 h 45 min
